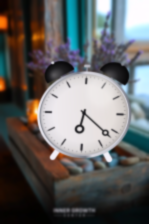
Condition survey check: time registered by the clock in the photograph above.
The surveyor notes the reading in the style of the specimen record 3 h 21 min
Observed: 6 h 22 min
